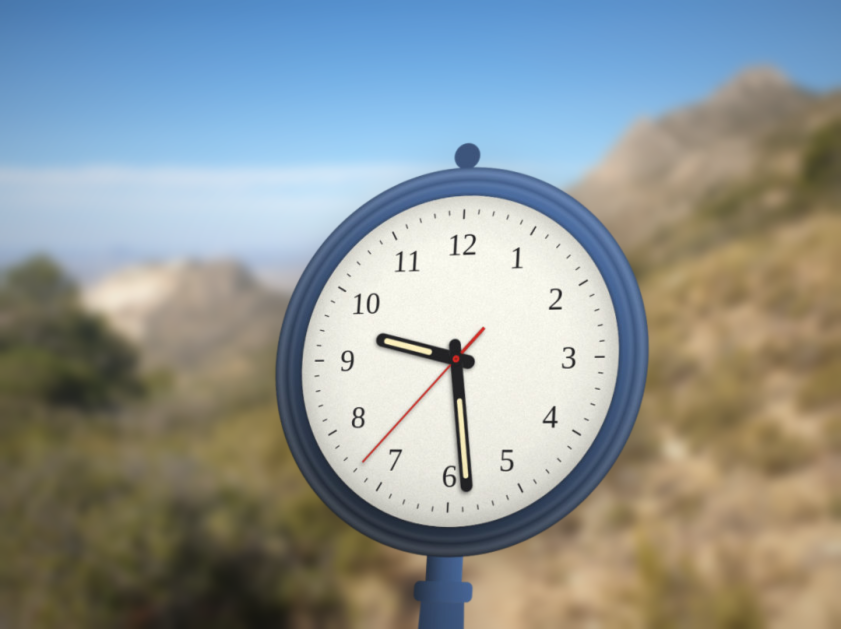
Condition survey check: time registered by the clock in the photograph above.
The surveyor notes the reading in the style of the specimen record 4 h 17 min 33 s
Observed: 9 h 28 min 37 s
